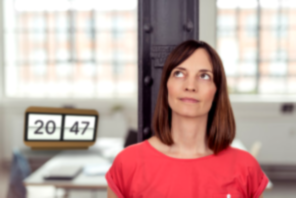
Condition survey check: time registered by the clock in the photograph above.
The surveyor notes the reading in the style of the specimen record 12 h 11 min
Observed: 20 h 47 min
